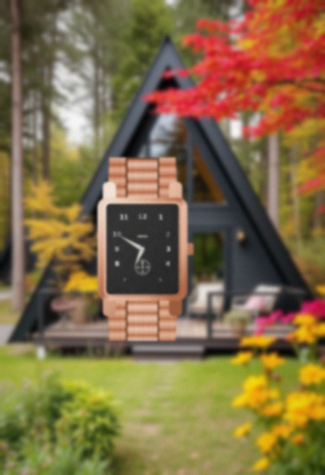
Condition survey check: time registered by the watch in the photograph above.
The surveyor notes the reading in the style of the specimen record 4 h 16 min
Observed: 6 h 50 min
